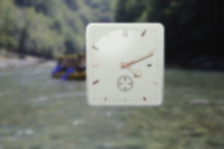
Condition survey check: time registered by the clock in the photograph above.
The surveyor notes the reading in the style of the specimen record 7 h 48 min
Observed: 4 h 11 min
